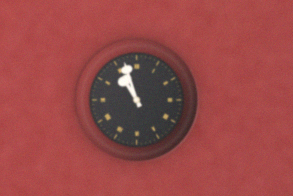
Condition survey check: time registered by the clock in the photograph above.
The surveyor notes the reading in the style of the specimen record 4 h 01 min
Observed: 10 h 57 min
